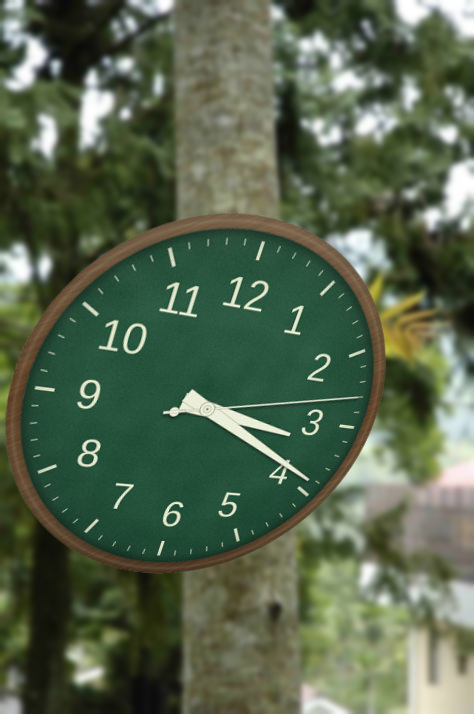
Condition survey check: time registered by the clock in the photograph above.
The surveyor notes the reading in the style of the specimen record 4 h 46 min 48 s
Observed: 3 h 19 min 13 s
